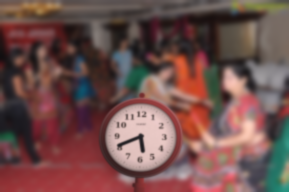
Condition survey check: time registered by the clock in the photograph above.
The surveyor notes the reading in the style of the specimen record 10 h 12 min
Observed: 5 h 41 min
